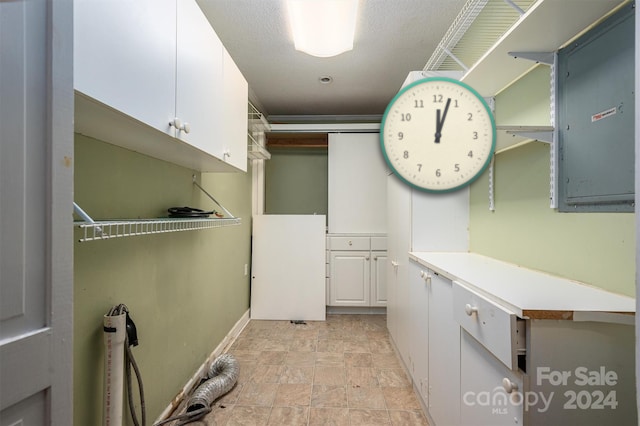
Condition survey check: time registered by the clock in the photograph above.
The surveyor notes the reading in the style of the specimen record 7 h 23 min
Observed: 12 h 03 min
